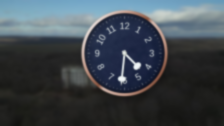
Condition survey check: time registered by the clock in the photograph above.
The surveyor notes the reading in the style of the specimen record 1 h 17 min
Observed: 4 h 31 min
